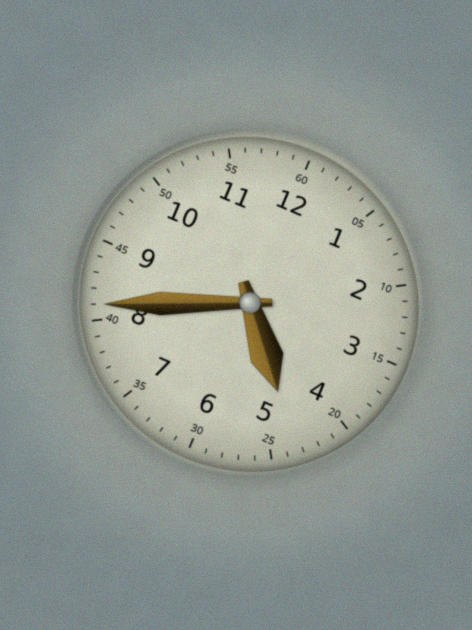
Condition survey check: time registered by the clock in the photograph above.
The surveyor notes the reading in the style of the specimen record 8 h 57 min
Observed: 4 h 41 min
